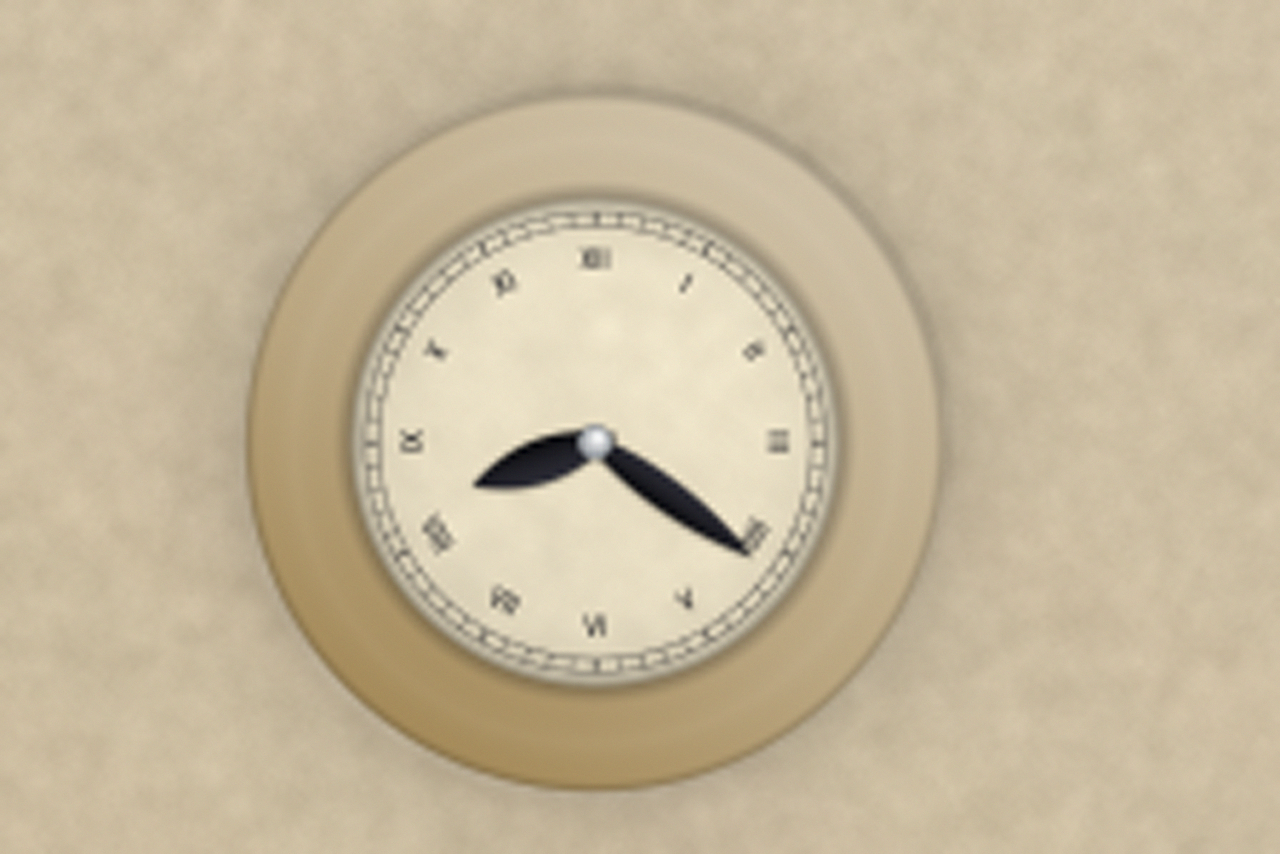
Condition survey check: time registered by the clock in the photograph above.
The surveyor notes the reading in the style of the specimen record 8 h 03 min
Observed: 8 h 21 min
